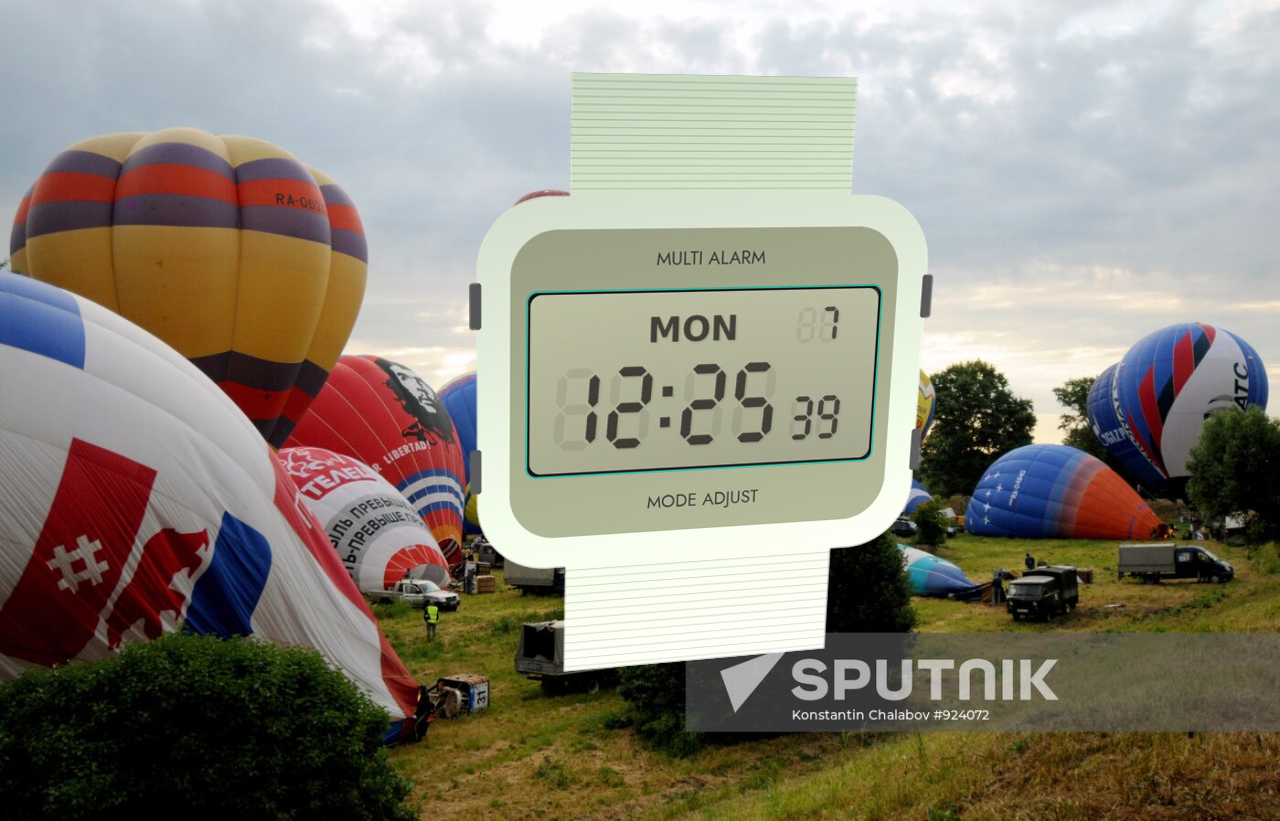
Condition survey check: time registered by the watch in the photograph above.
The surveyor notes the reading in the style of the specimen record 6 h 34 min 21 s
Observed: 12 h 25 min 39 s
